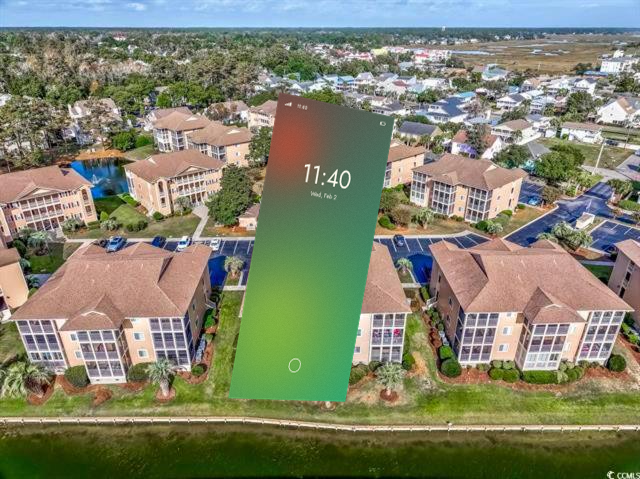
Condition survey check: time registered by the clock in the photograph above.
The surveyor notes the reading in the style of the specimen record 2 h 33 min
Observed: 11 h 40 min
